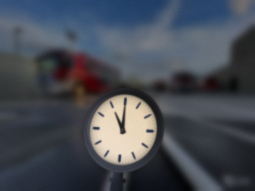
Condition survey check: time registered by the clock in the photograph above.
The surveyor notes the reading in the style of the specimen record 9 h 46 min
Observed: 11 h 00 min
